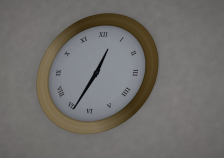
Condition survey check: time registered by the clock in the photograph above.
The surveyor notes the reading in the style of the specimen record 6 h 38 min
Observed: 12 h 34 min
